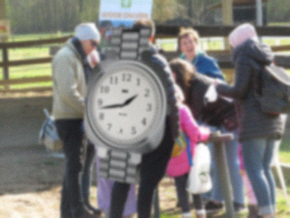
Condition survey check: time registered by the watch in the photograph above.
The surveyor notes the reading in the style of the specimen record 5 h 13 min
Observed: 1 h 43 min
